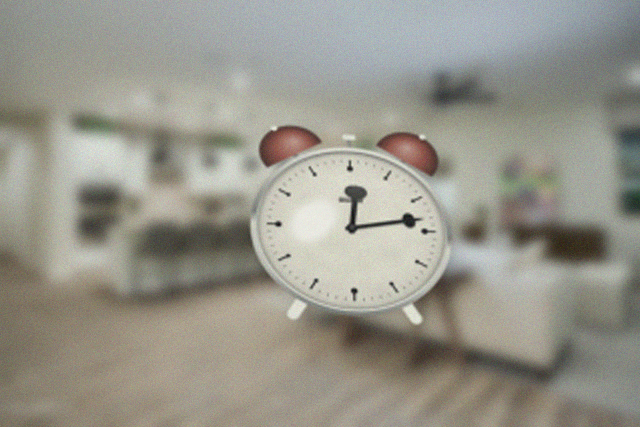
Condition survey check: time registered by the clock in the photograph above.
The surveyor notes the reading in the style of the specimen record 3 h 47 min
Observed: 12 h 13 min
